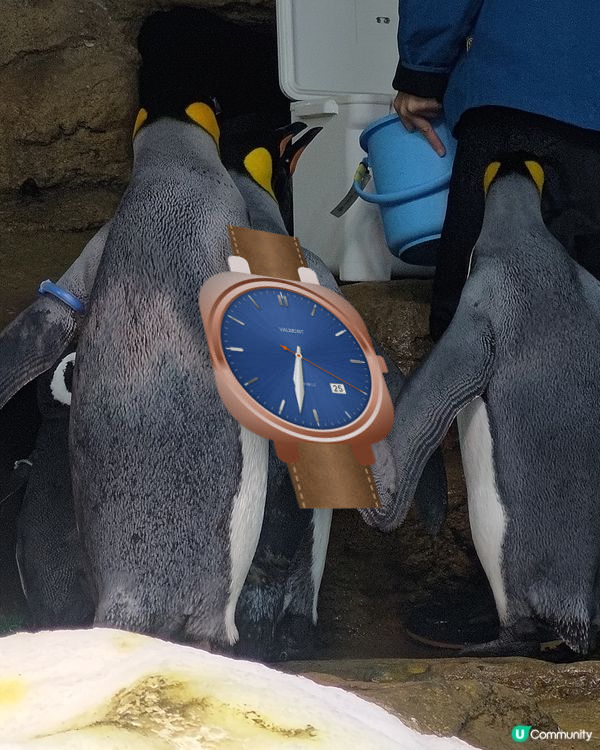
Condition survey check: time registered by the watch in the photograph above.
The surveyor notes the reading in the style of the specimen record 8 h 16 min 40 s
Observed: 6 h 32 min 20 s
